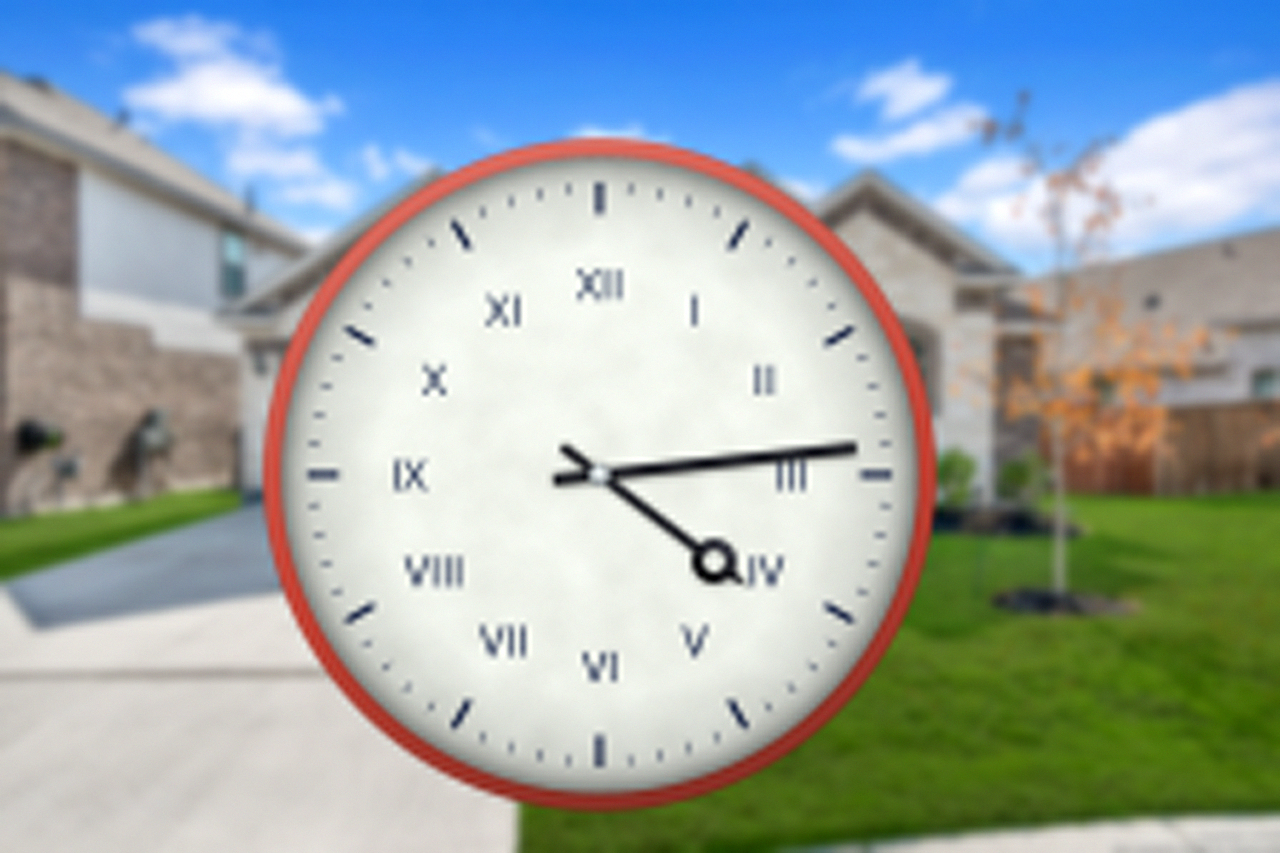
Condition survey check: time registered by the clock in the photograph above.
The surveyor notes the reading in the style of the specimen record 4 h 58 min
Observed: 4 h 14 min
